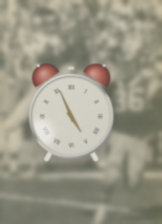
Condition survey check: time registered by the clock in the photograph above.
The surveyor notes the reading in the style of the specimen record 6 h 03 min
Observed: 4 h 56 min
